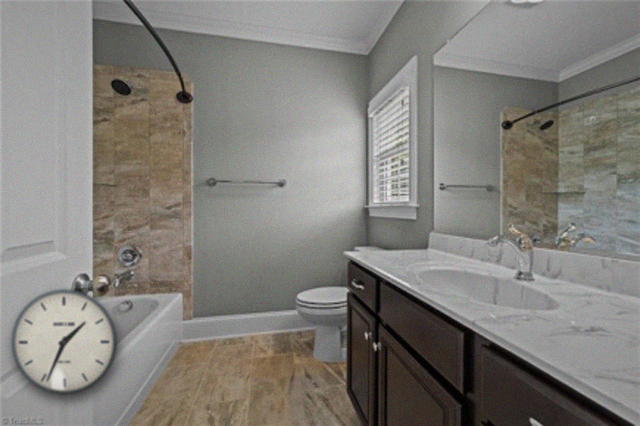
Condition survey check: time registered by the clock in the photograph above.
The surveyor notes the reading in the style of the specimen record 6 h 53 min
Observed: 1 h 34 min
